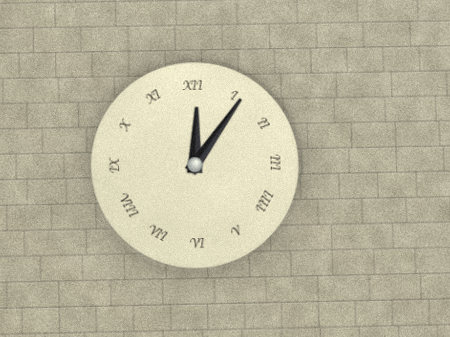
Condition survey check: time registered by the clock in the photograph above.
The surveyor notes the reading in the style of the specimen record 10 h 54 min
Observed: 12 h 06 min
